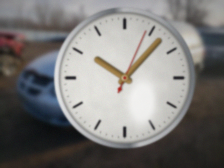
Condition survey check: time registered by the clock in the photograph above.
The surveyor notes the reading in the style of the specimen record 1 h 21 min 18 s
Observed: 10 h 07 min 04 s
